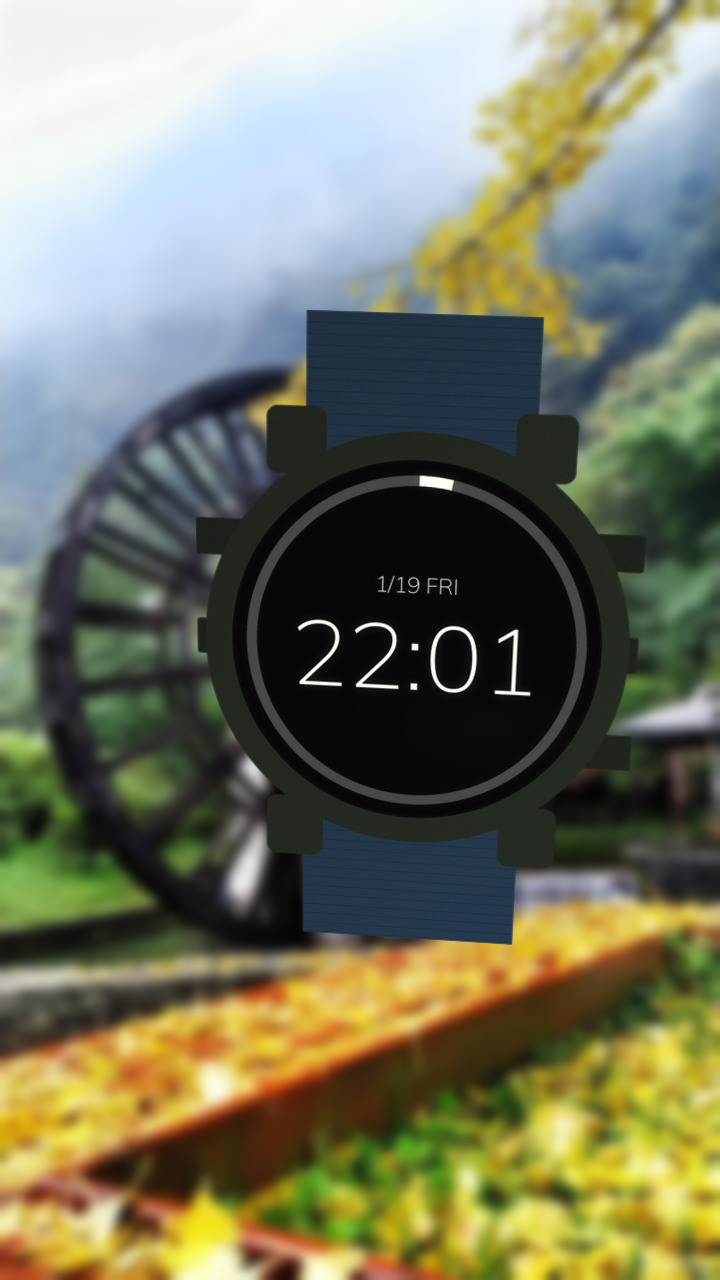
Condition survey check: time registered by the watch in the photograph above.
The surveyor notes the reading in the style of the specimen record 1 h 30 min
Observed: 22 h 01 min
